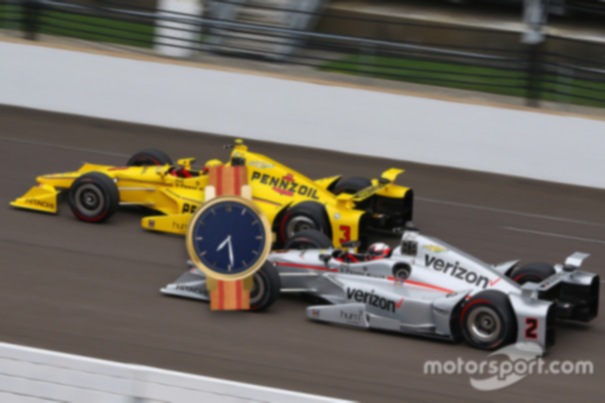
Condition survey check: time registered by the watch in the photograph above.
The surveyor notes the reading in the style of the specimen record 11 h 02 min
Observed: 7 h 29 min
